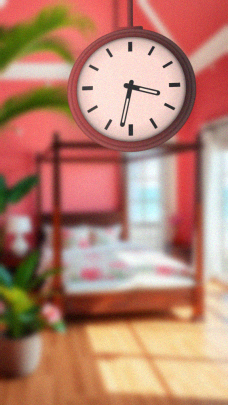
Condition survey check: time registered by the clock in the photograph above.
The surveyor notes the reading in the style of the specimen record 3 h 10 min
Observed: 3 h 32 min
